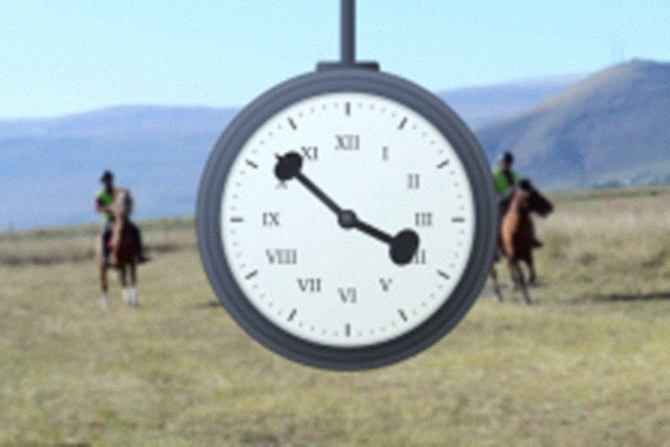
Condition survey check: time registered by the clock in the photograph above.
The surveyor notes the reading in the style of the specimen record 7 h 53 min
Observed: 3 h 52 min
